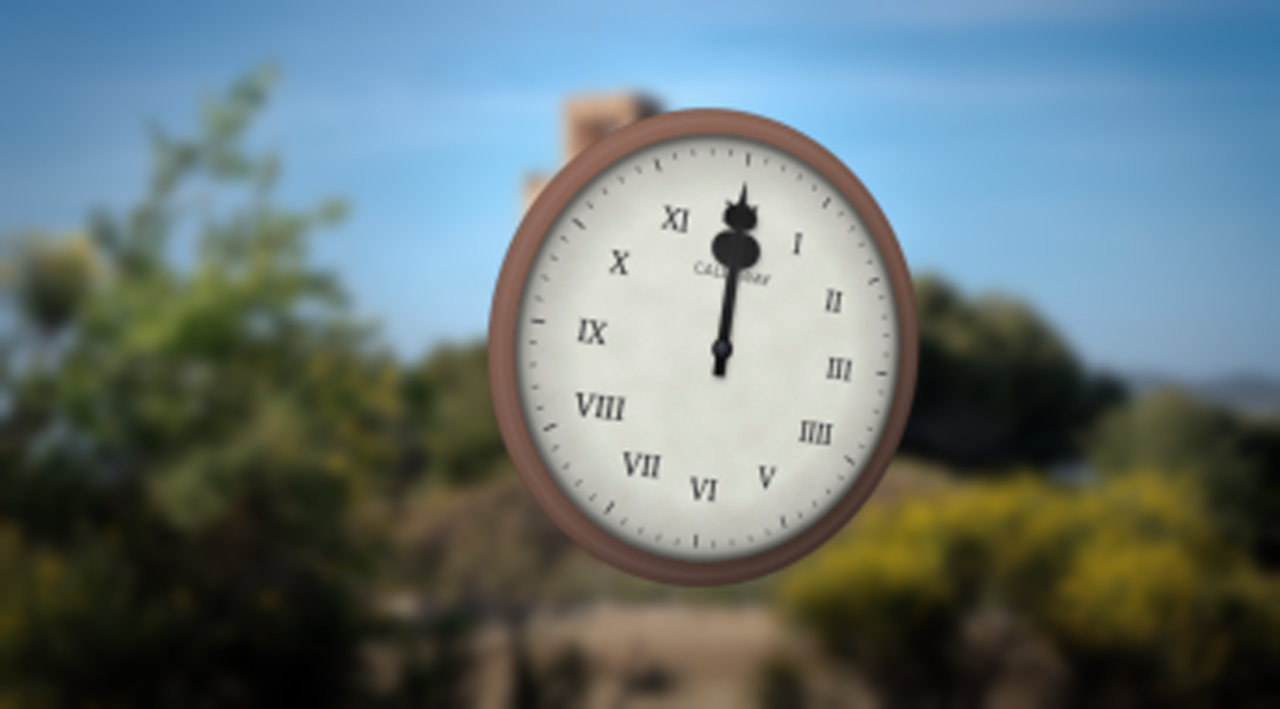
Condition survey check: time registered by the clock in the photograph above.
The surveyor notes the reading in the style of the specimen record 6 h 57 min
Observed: 12 h 00 min
